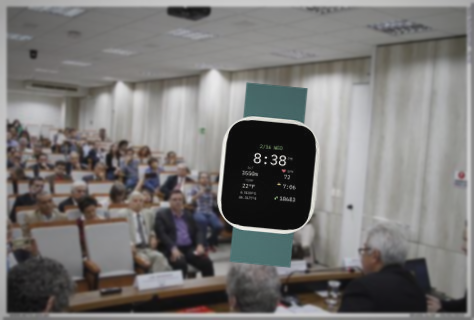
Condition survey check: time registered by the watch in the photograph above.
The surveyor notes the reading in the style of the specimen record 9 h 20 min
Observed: 8 h 38 min
